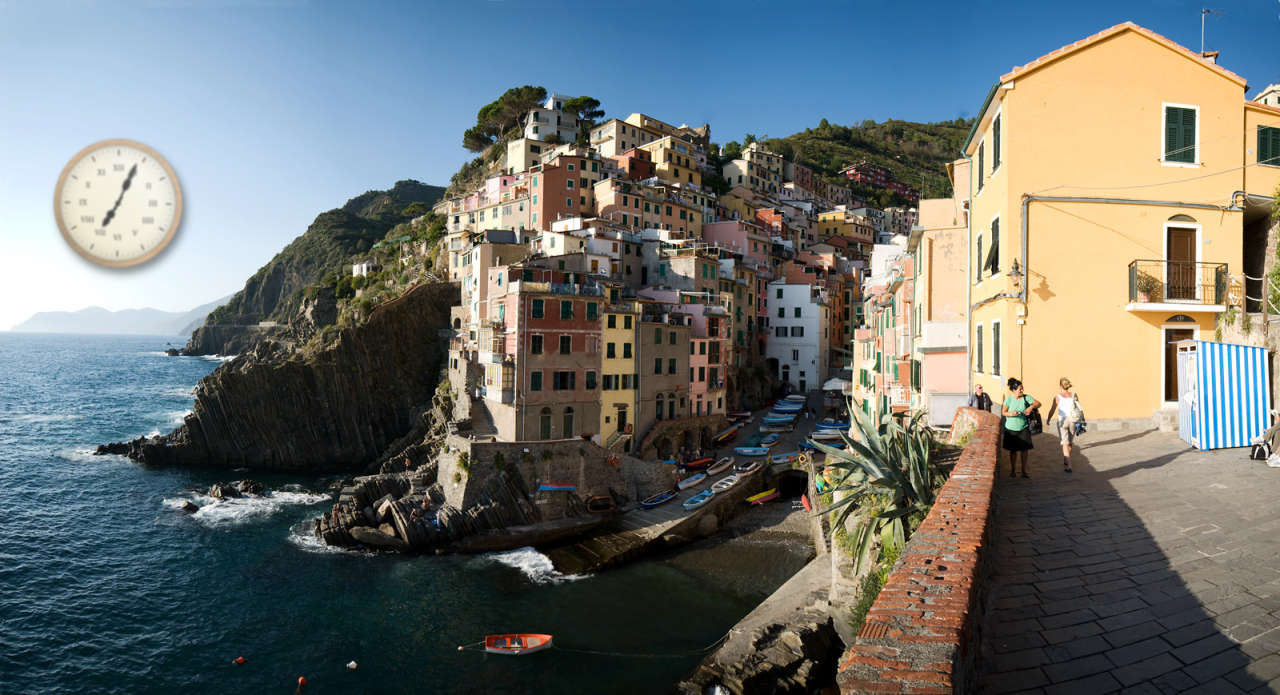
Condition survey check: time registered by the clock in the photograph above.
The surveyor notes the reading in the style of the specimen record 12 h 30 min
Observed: 7 h 04 min
